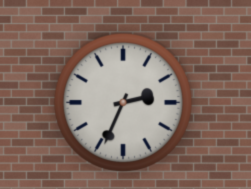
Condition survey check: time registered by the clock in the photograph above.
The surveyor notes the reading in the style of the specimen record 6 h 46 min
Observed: 2 h 34 min
